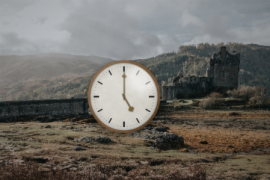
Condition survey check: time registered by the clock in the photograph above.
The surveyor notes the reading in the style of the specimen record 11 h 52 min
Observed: 5 h 00 min
